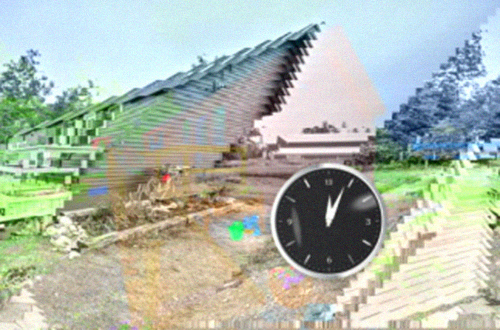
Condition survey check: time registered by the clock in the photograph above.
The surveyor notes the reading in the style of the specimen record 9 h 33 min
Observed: 12 h 04 min
